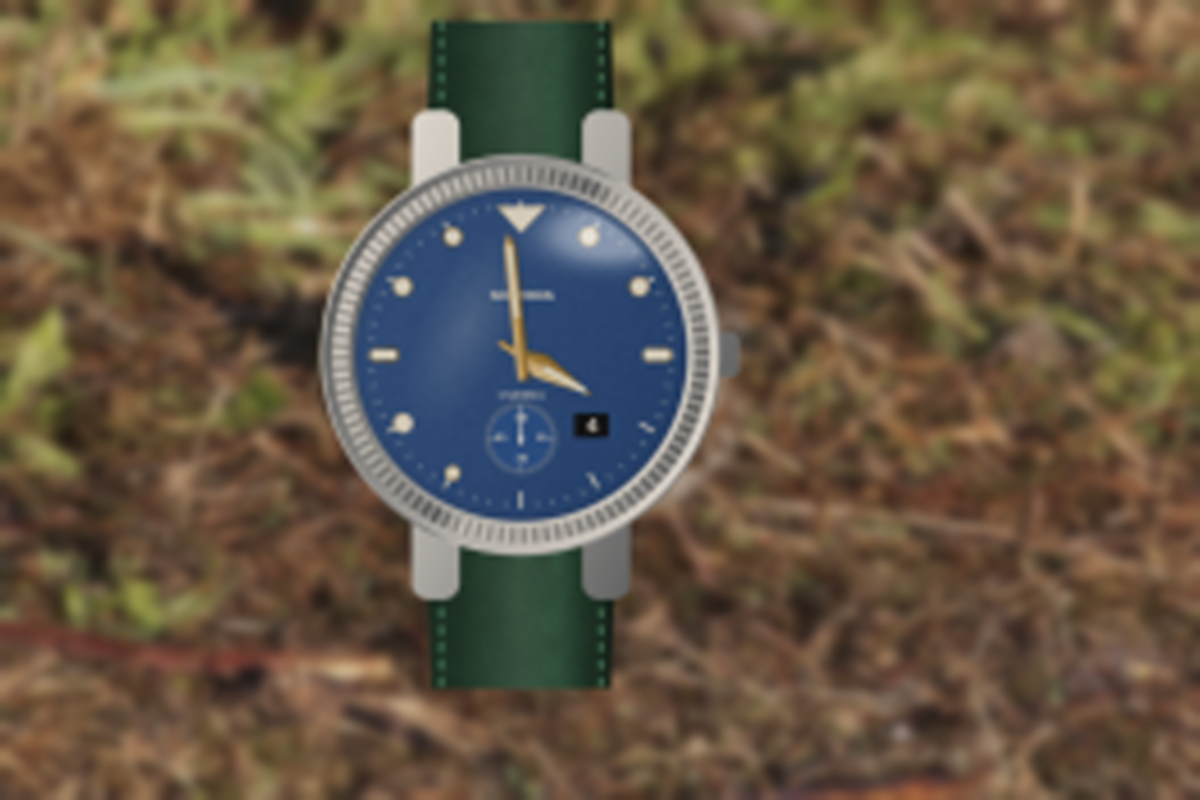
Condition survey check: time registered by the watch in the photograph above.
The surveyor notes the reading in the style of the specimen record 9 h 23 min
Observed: 3 h 59 min
